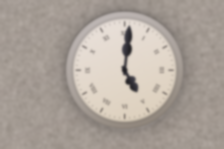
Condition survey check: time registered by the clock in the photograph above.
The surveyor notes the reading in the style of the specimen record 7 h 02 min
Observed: 5 h 01 min
